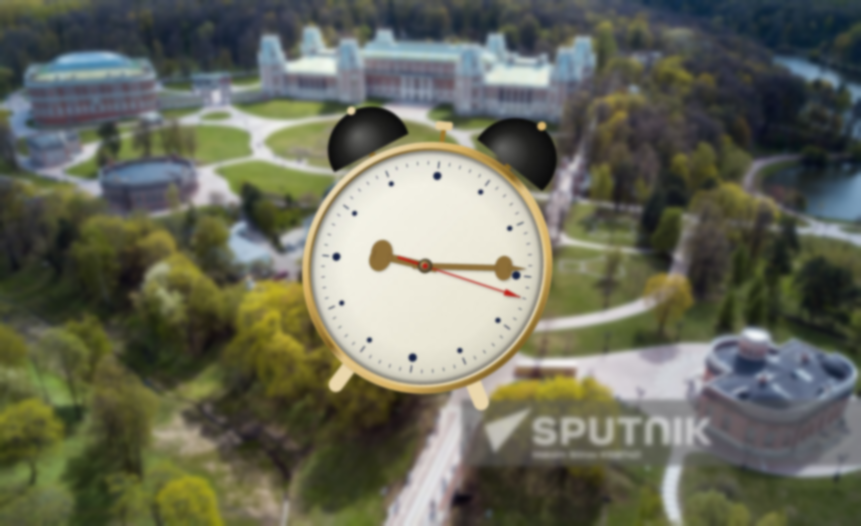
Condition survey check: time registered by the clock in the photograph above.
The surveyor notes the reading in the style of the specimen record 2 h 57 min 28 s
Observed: 9 h 14 min 17 s
